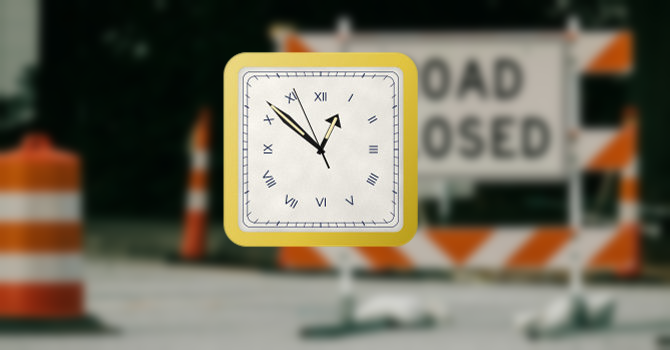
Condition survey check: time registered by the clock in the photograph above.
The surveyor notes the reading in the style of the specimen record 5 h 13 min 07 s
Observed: 12 h 51 min 56 s
